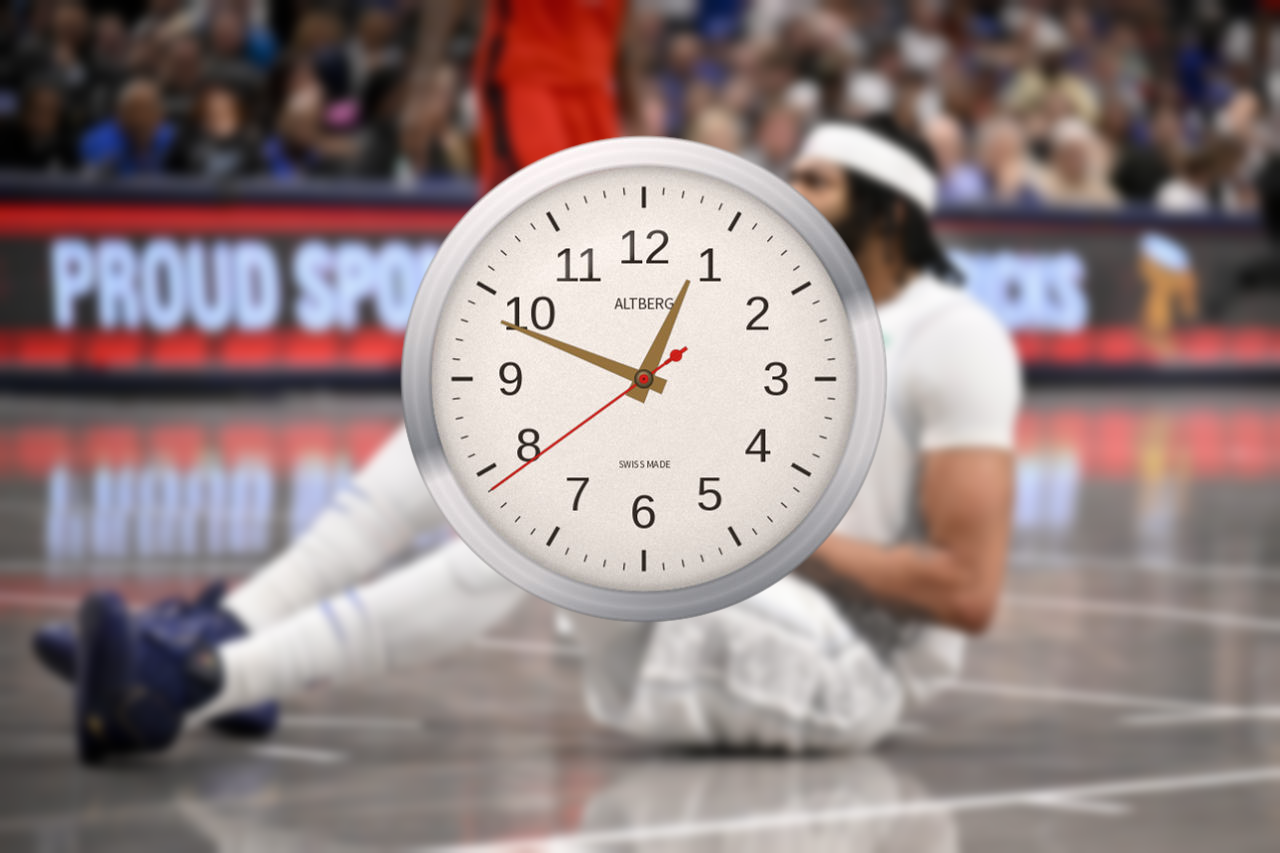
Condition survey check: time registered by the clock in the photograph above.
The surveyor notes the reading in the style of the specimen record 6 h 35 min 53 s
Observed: 12 h 48 min 39 s
